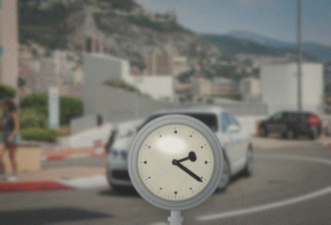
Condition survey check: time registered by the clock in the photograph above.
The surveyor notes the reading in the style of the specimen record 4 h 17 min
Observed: 2 h 21 min
